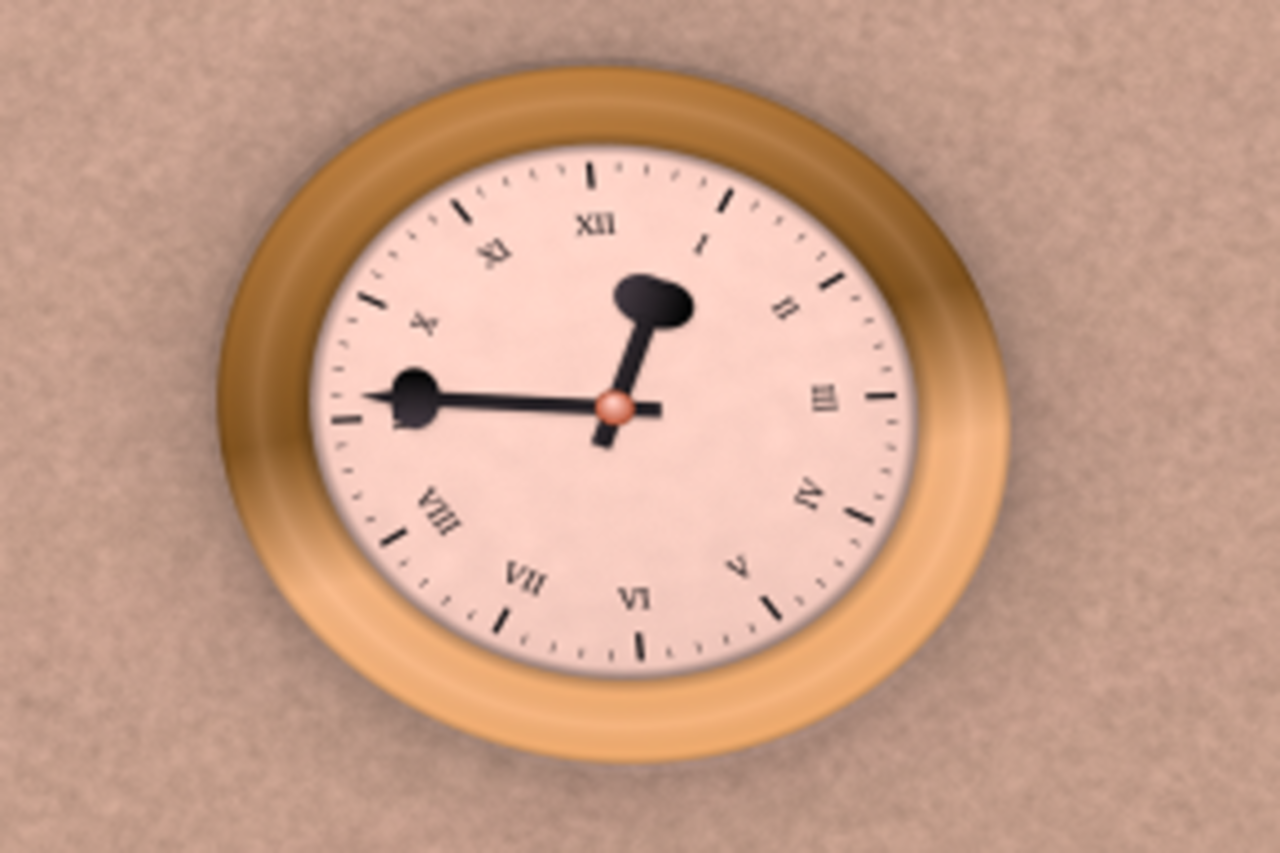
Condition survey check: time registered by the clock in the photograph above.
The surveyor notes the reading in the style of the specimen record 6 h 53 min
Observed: 12 h 46 min
